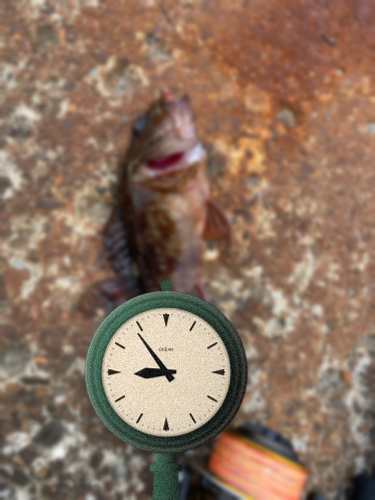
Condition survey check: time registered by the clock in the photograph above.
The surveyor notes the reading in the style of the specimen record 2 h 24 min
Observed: 8 h 54 min
